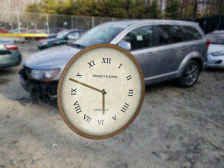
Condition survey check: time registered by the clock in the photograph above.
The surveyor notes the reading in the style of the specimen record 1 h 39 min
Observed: 5 h 48 min
